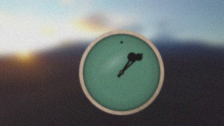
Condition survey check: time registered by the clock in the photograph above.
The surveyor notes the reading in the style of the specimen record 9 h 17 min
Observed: 1 h 08 min
